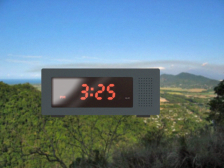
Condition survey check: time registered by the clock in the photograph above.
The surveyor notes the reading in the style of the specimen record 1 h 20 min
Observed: 3 h 25 min
